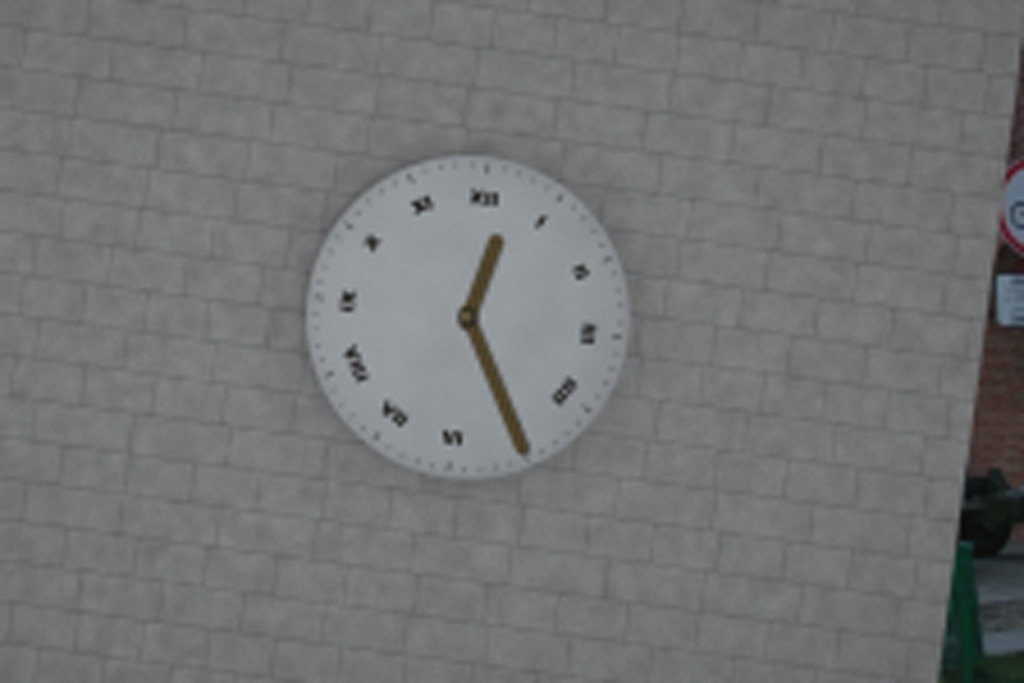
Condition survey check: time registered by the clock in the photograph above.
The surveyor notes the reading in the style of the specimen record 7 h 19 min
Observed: 12 h 25 min
